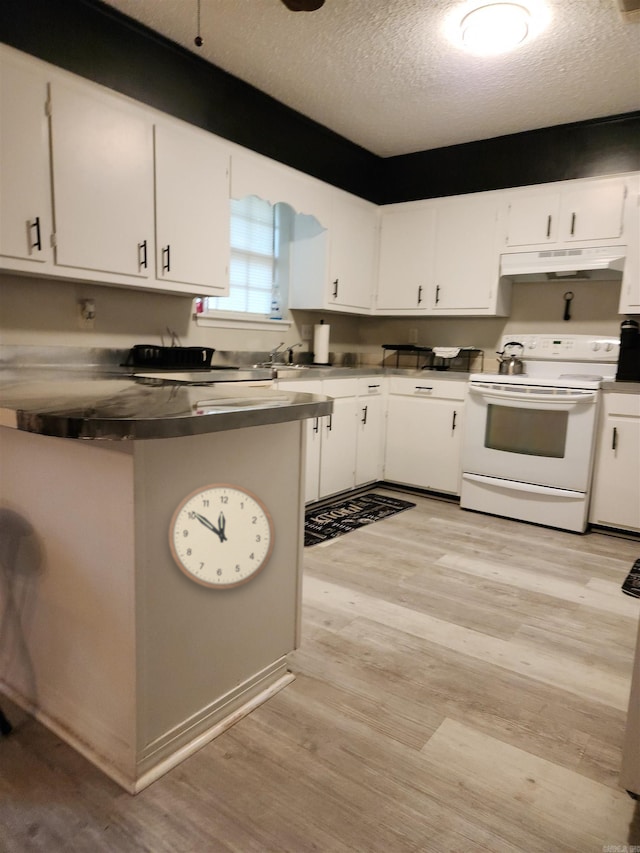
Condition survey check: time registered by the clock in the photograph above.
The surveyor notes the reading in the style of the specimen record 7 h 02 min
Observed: 11 h 51 min
